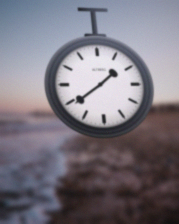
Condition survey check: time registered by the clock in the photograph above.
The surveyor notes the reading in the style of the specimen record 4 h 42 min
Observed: 1 h 39 min
